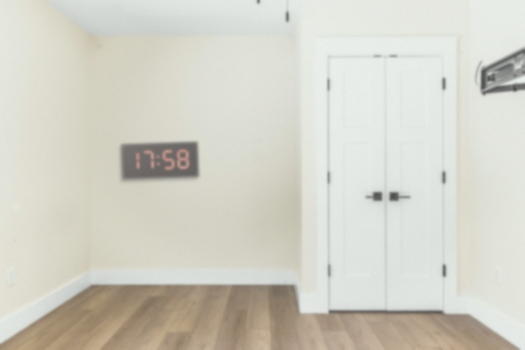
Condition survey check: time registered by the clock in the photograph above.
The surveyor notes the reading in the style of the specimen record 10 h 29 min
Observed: 17 h 58 min
